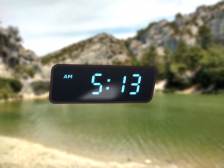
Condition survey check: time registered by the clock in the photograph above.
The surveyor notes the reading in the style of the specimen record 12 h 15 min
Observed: 5 h 13 min
